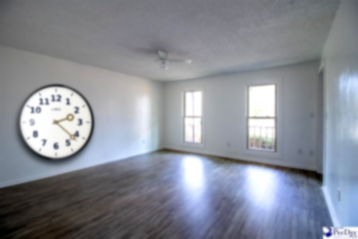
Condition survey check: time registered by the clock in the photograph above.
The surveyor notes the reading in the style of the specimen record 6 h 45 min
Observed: 2 h 22 min
